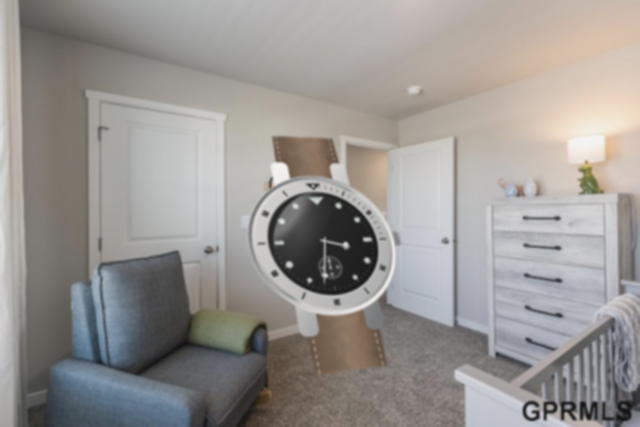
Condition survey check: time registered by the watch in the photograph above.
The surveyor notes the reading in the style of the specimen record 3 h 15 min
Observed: 3 h 32 min
